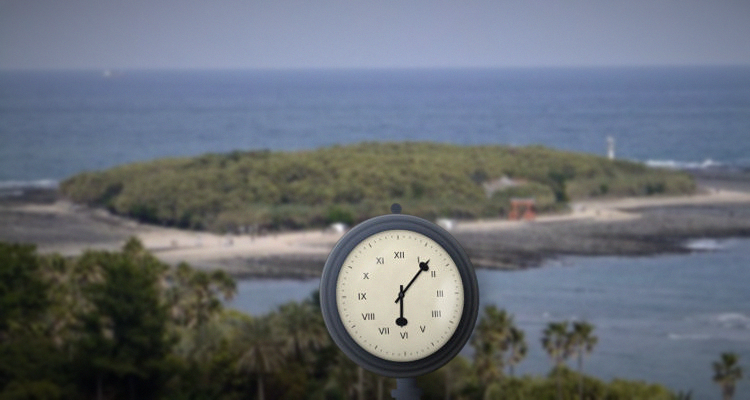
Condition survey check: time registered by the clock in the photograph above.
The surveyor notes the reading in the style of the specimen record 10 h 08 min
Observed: 6 h 07 min
